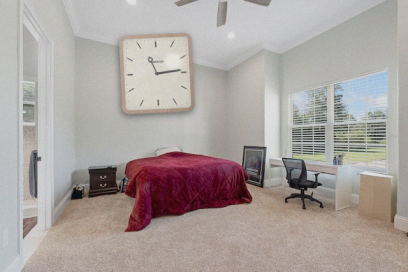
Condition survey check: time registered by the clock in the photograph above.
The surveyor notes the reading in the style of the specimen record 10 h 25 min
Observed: 11 h 14 min
